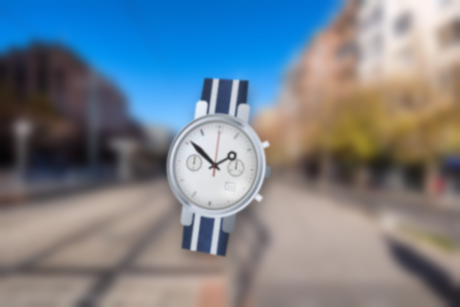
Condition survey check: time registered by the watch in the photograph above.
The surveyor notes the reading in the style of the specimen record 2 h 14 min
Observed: 1 h 51 min
